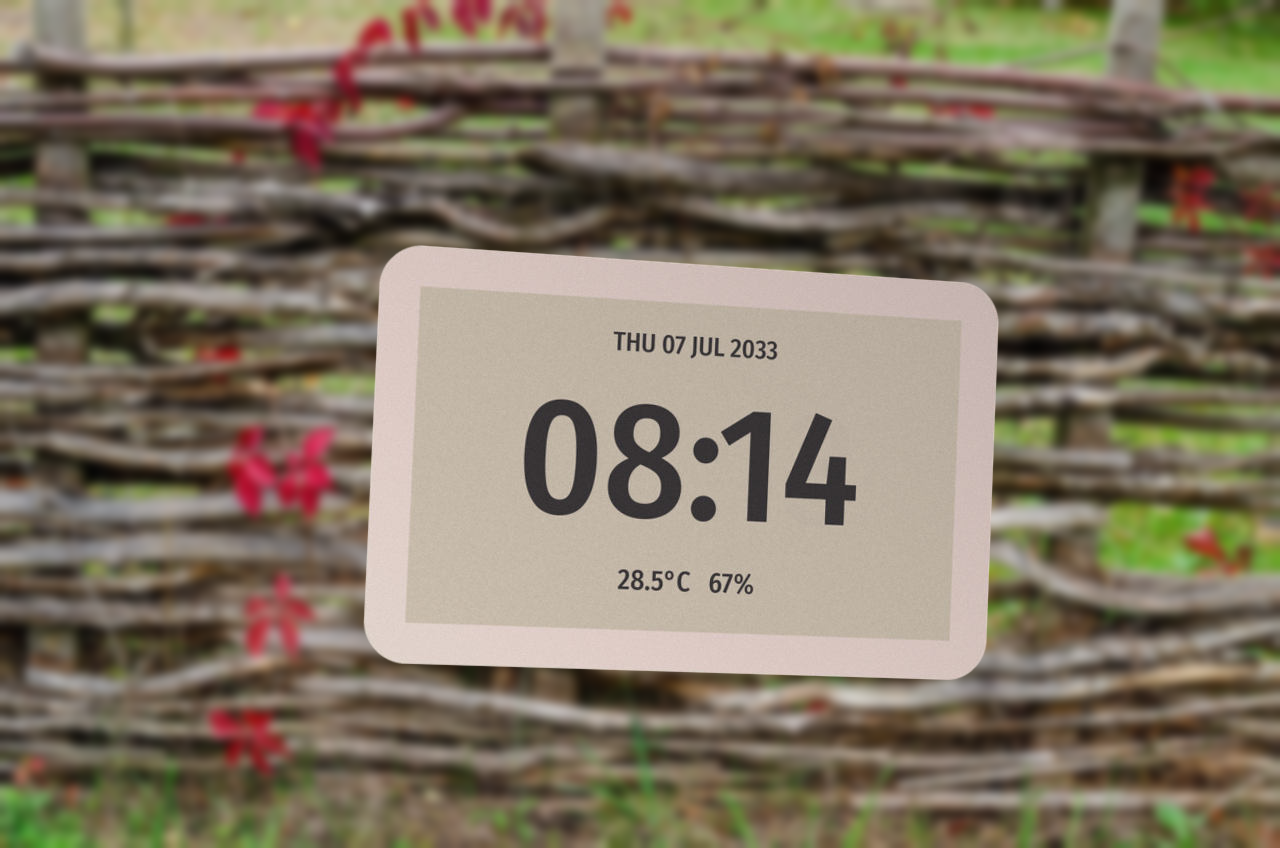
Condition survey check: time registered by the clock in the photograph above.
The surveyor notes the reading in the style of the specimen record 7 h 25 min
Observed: 8 h 14 min
